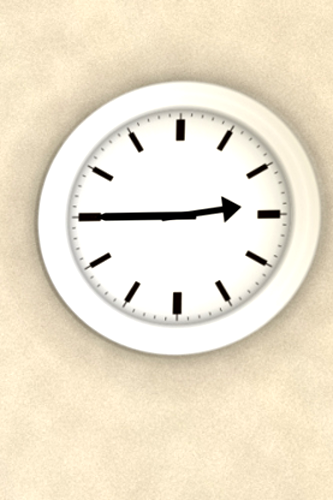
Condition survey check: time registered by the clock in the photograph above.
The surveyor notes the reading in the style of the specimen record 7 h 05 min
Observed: 2 h 45 min
